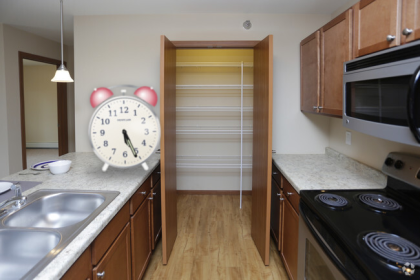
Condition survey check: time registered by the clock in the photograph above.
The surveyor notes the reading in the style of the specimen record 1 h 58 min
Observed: 5 h 26 min
